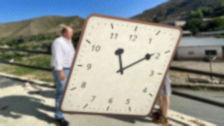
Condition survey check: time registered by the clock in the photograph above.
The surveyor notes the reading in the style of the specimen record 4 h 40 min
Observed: 11 h 09 min
